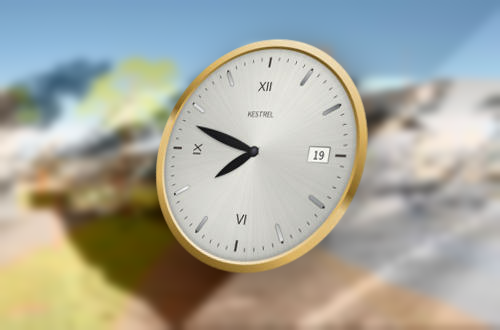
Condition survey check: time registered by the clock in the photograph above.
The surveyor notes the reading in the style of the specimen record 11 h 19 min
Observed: 7 h 48 min
